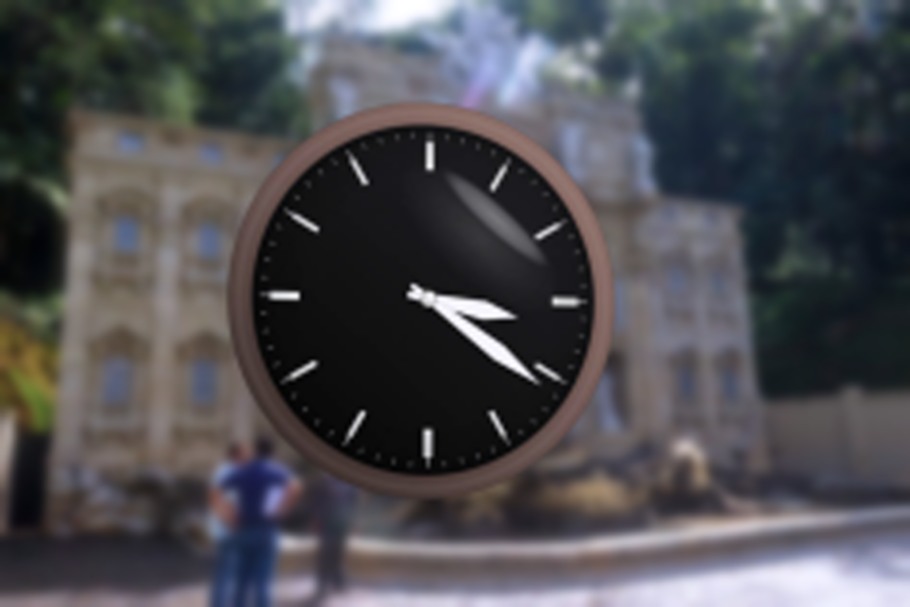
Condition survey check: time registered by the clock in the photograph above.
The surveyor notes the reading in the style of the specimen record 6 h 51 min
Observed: 3 h 21 min
